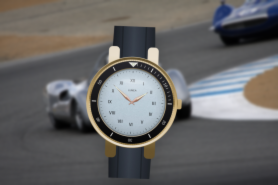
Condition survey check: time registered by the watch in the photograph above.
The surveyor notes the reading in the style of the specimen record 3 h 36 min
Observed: 1 h 52 min
